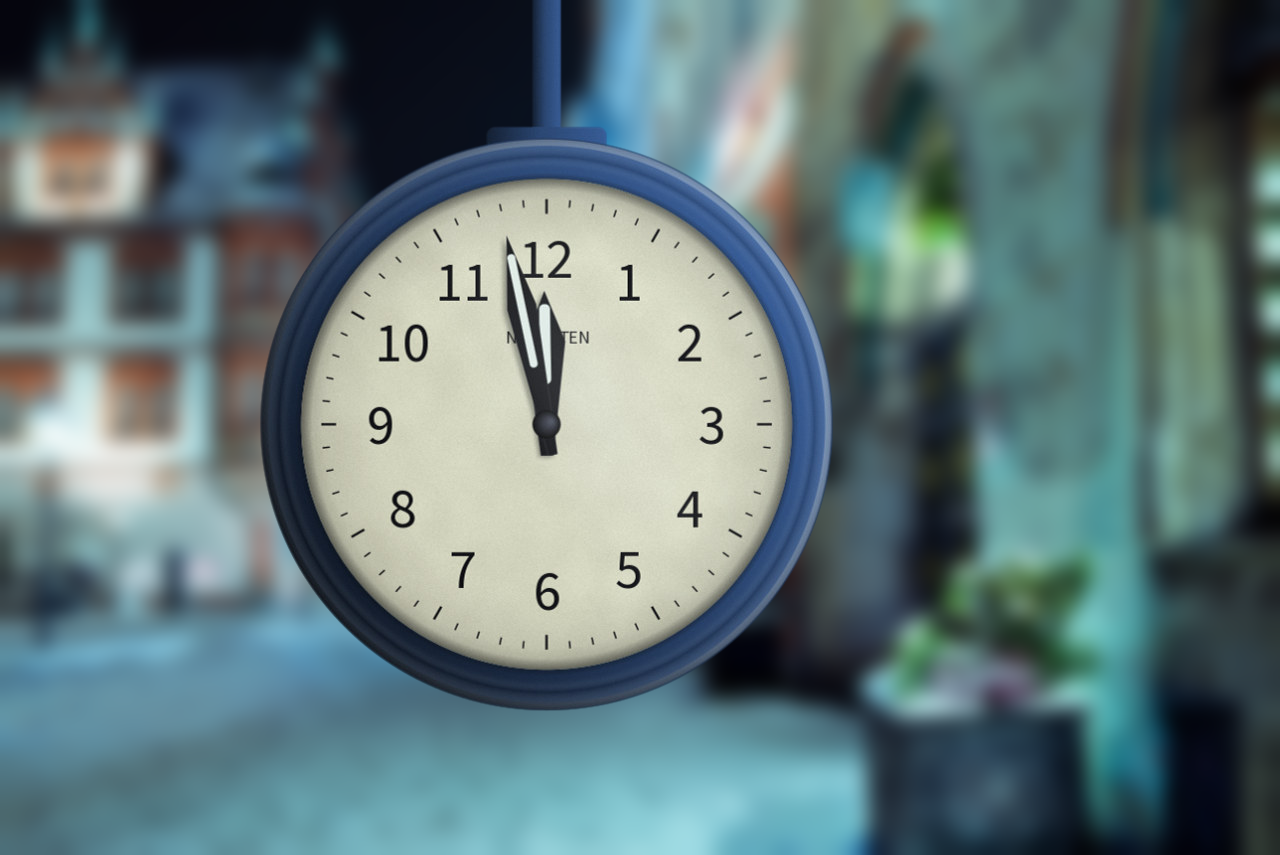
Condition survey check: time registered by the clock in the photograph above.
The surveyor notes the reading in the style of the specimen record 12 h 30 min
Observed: 11 h 58 min
